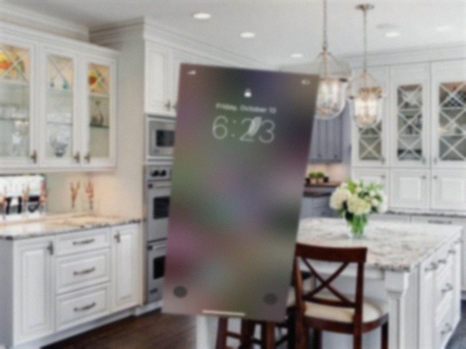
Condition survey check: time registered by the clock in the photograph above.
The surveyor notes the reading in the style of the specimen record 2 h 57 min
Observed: 6 h 23 min
